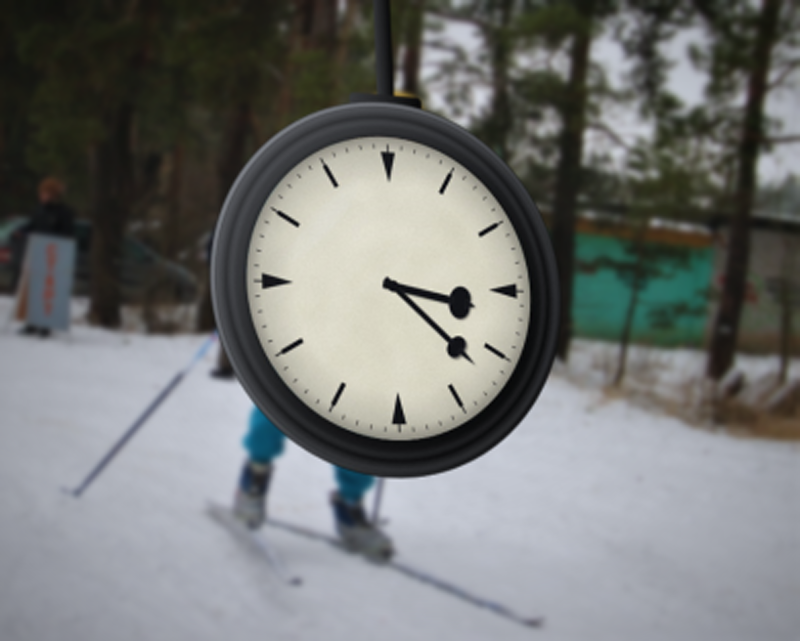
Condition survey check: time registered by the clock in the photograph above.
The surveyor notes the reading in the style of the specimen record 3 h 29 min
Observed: 3 h 22 min
